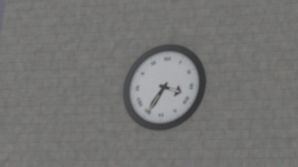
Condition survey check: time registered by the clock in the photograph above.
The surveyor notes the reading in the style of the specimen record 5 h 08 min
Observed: 3 h 35 min
